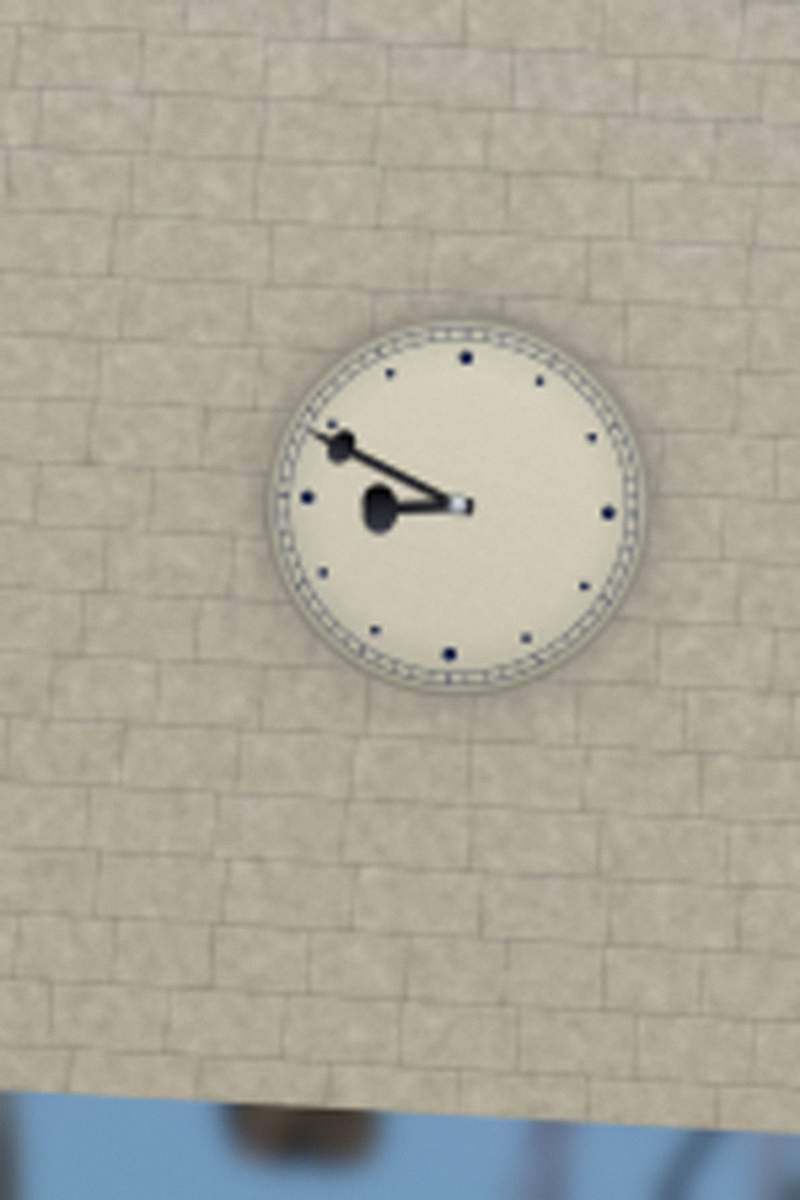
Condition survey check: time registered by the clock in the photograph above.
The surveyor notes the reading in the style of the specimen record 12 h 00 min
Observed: 8 h 49 min
